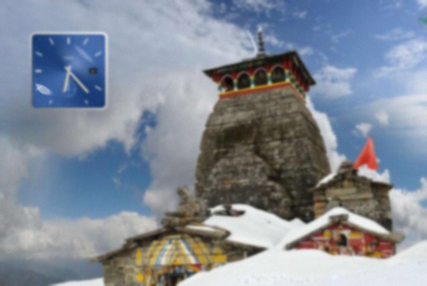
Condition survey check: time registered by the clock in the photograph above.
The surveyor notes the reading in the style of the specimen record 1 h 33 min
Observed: 6 h 23 min
